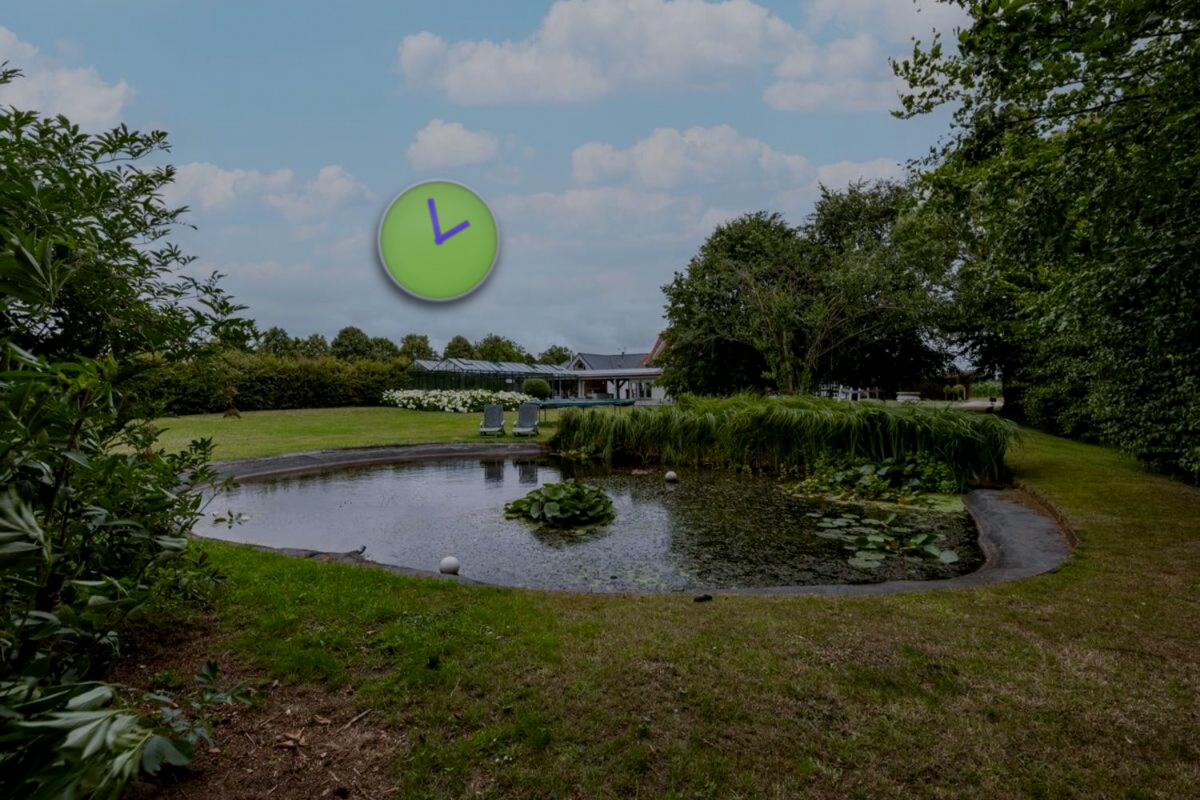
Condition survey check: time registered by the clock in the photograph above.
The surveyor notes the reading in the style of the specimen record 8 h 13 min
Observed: 1 h 58 min
